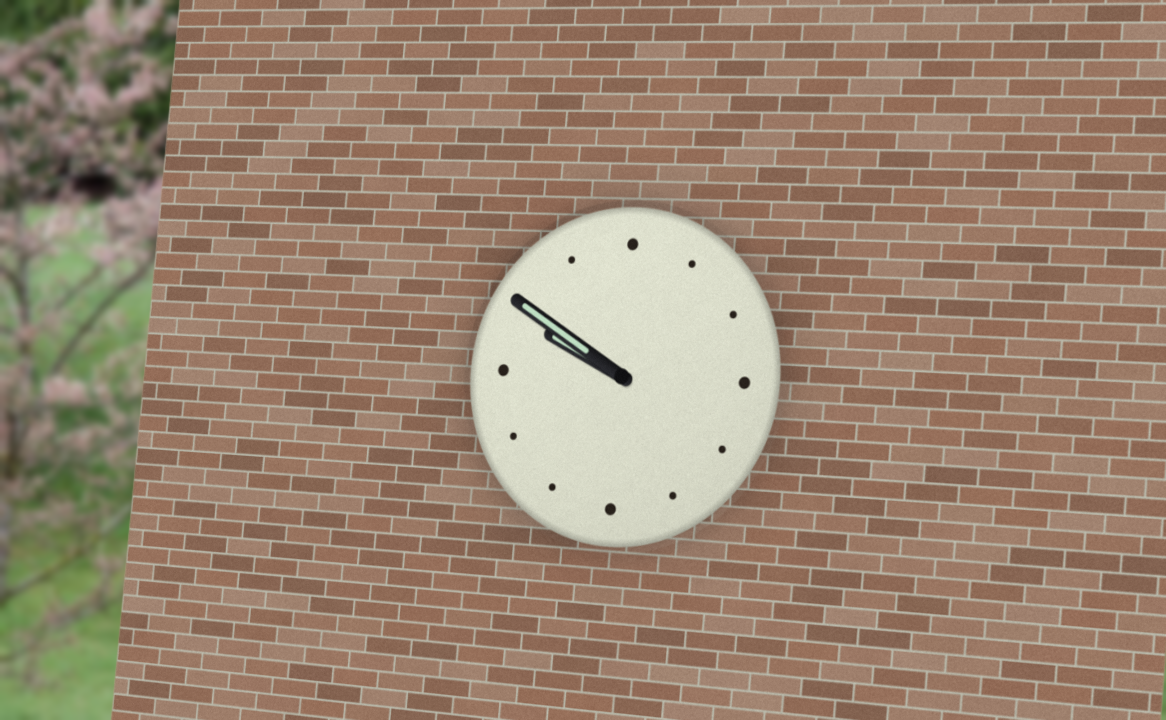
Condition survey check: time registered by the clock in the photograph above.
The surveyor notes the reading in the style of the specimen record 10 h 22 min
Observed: 9 h 50 min
